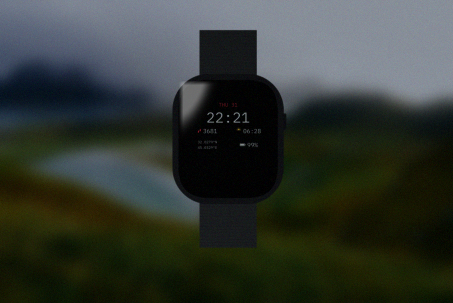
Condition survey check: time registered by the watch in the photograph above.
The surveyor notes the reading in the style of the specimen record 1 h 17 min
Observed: 22 h 21 min
